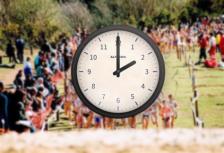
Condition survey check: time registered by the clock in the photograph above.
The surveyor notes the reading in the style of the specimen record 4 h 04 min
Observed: 2 h 00 min
